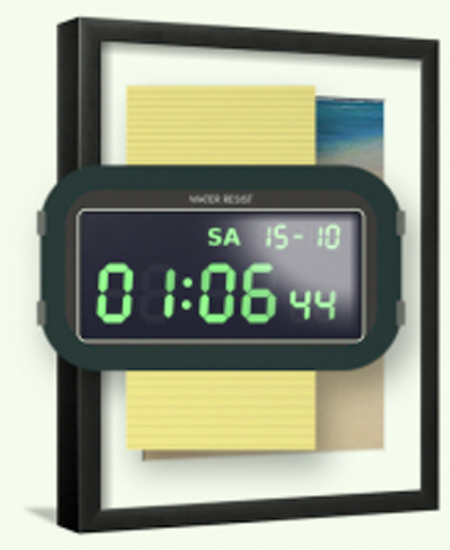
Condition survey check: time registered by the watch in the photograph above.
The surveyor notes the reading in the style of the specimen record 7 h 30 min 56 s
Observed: 1 h 06 min 44 s
